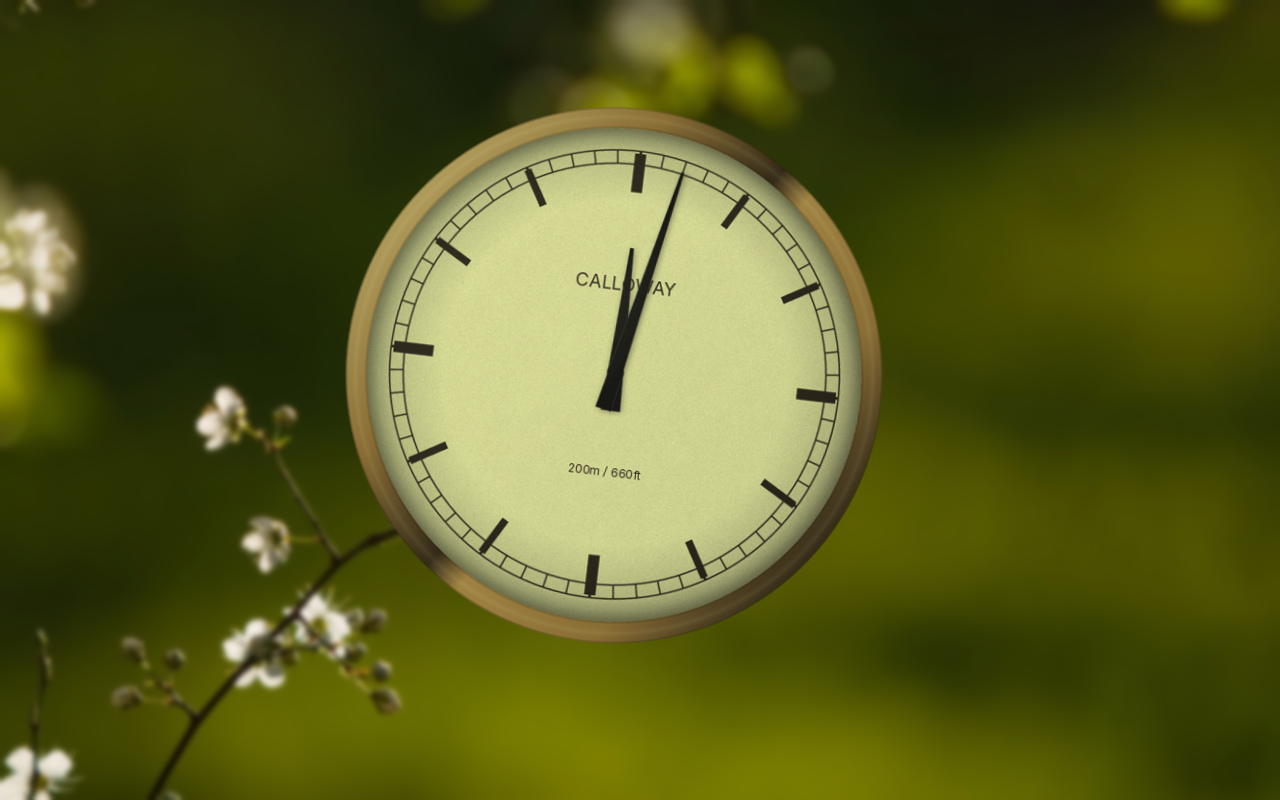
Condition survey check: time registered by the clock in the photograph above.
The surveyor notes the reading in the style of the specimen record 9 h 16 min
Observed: 12 h 02 min
